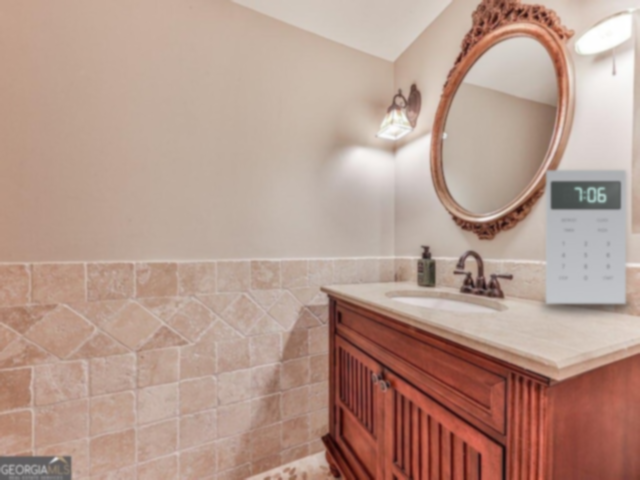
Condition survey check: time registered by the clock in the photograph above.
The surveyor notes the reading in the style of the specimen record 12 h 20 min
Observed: 7 h 06 min
